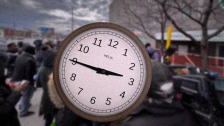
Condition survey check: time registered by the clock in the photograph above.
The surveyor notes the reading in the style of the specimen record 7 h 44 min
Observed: 2 h 45 min
